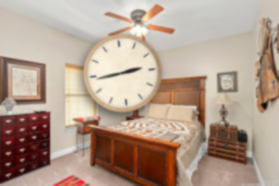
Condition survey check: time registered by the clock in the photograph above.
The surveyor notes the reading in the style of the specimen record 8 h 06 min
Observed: 2 h 44 min
